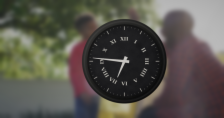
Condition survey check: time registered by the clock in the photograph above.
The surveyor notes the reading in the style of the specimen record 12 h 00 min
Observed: 6 h 46 min
